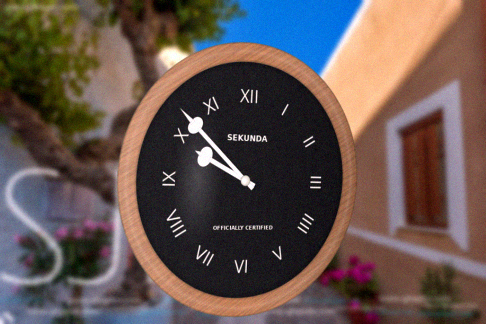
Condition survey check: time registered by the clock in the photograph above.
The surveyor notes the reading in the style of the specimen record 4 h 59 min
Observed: 9 h 52 min
